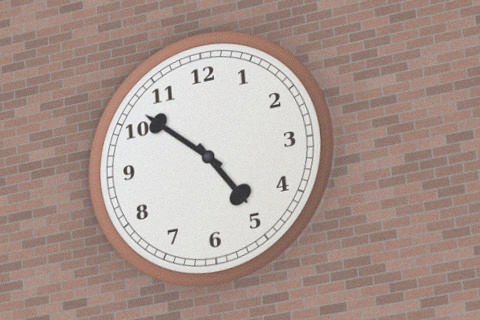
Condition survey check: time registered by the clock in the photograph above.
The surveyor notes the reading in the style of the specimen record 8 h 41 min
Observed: 4 h 52 min
